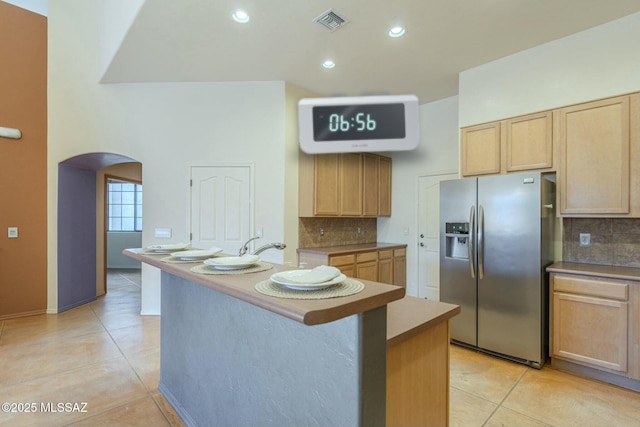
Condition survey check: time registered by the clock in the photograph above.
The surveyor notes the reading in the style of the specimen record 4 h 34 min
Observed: 6 h 56 min
